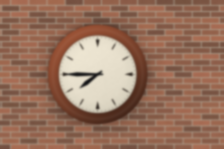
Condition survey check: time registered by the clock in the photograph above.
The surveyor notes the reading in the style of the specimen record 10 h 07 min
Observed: 7 h 45 min
